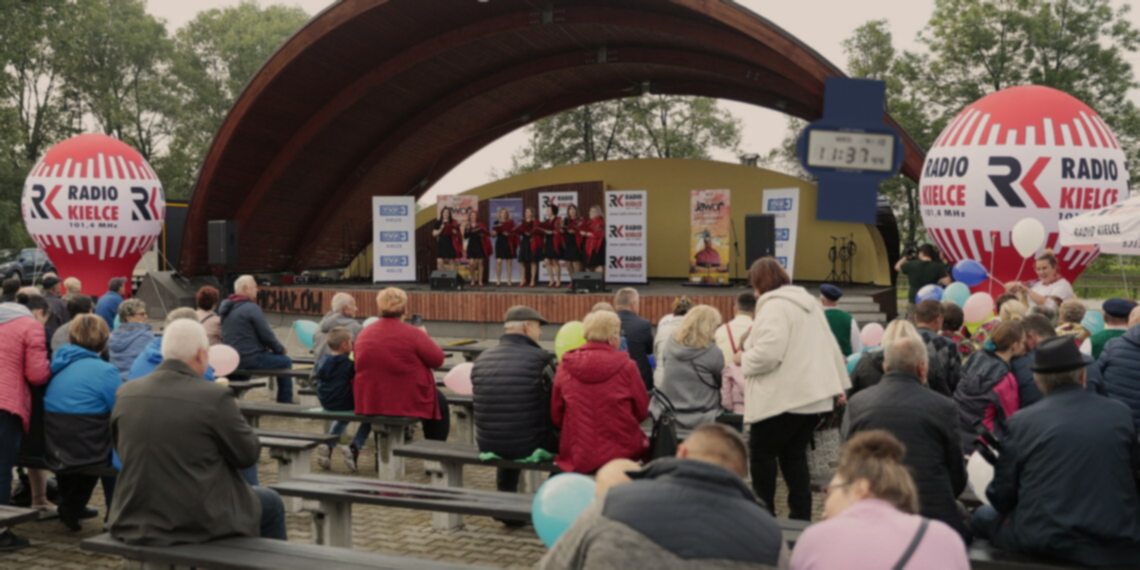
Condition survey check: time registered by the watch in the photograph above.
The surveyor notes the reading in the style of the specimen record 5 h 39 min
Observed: 11 h 37 min
